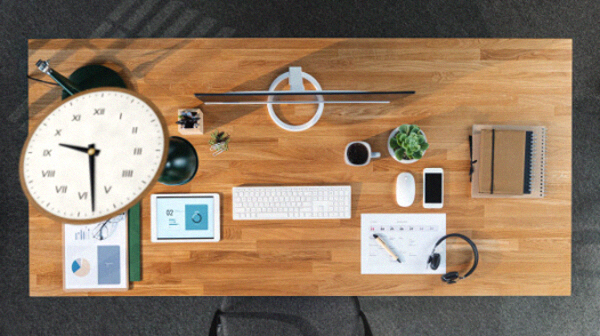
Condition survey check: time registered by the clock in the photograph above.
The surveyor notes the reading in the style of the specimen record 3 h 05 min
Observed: 9 h 28 min
